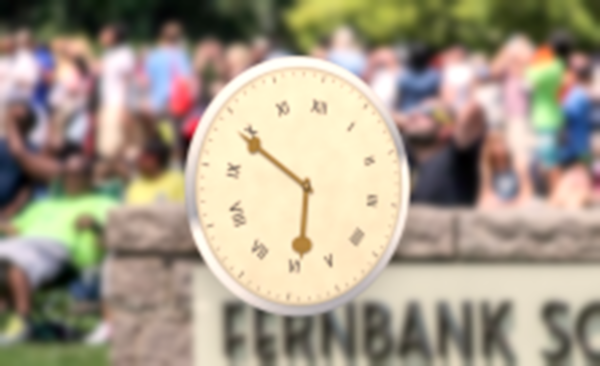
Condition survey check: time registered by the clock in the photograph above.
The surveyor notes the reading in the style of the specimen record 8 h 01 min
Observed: 5 h 49 min
